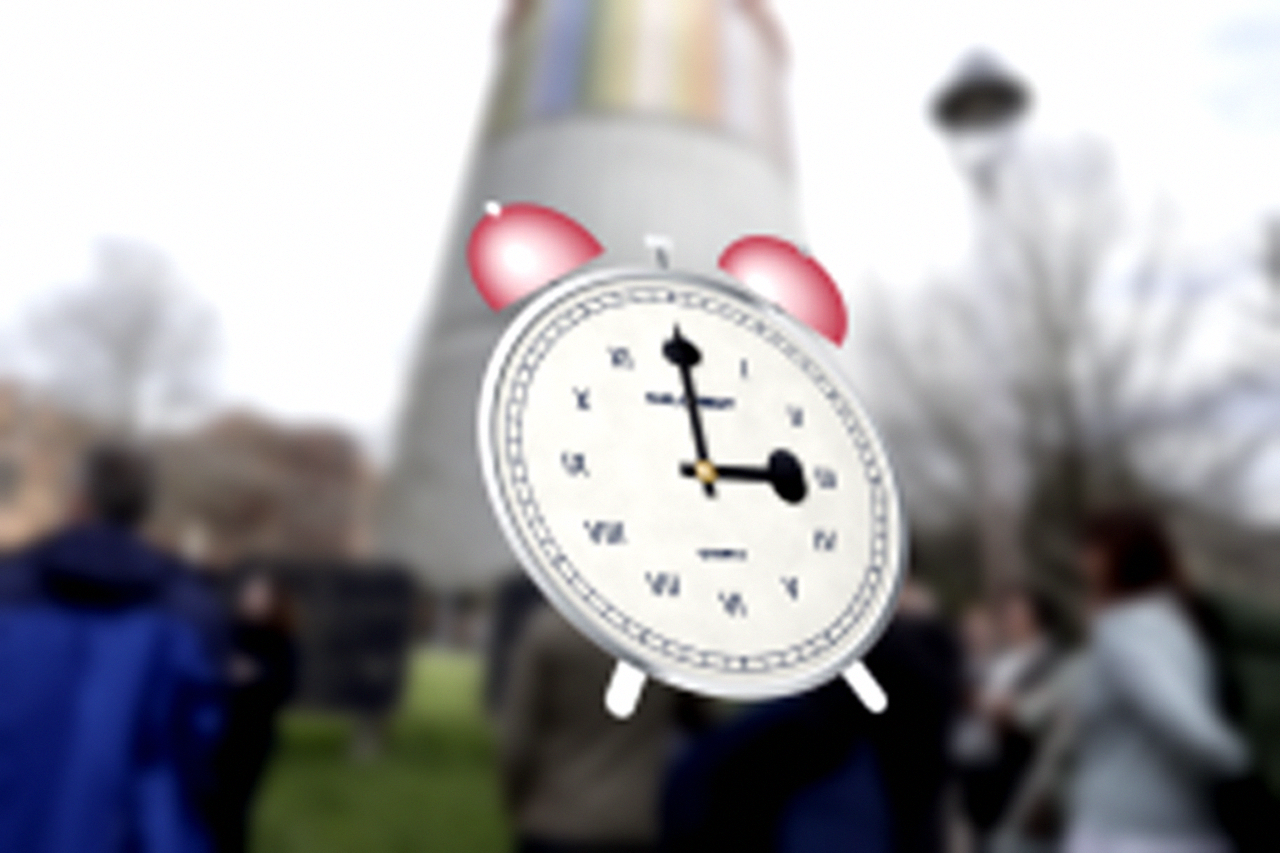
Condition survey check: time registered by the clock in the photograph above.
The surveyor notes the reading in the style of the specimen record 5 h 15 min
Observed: 3 h 00 min
